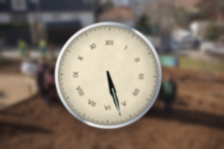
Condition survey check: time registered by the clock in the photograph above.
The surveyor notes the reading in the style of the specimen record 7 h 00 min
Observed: 5 h 27 min
